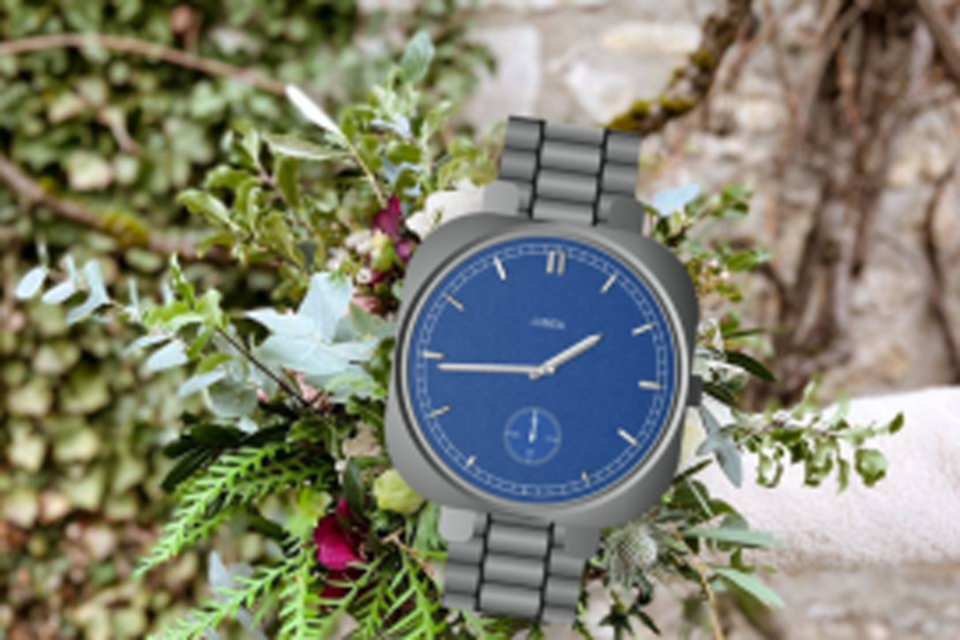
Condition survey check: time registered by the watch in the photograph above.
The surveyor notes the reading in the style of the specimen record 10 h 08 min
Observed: 1 h 44 min
